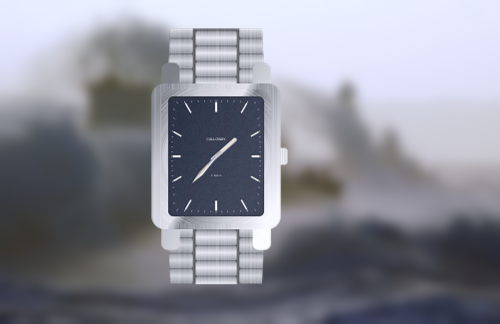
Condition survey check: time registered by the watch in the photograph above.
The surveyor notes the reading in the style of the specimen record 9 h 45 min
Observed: 1 h 37 min
